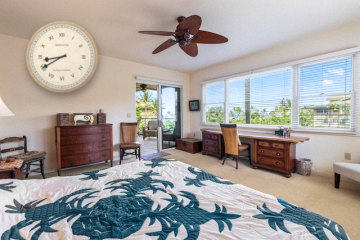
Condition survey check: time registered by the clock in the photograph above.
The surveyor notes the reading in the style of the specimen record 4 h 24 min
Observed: 8 h 40 min
